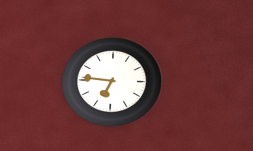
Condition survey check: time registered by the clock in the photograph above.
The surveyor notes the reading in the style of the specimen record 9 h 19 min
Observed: 6 h 46 min
